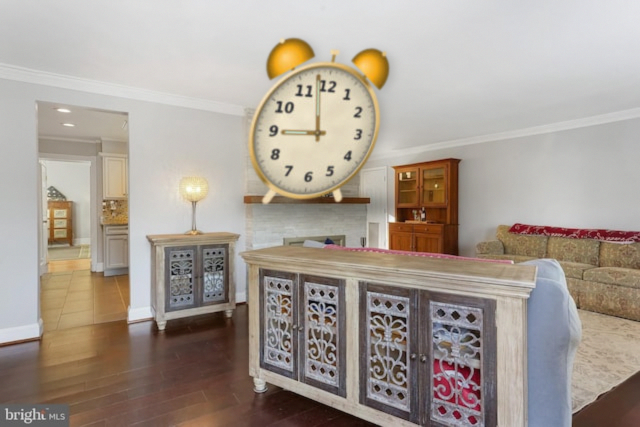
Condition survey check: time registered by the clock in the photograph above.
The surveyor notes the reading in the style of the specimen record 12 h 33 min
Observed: 8 h 58 min
